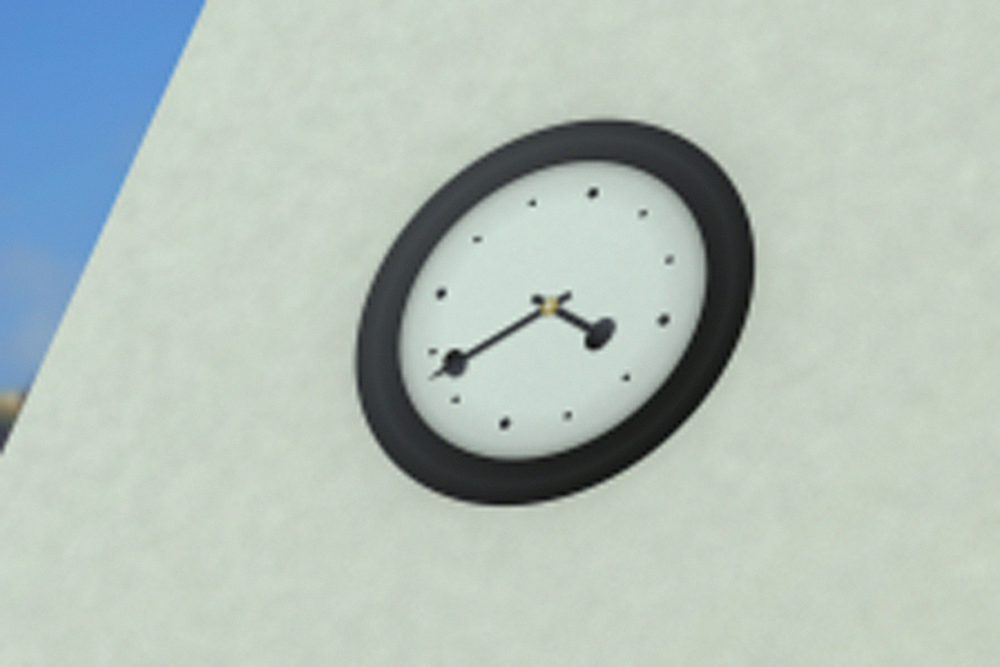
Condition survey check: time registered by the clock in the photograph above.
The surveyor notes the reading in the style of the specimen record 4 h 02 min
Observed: 3 h 38 min
